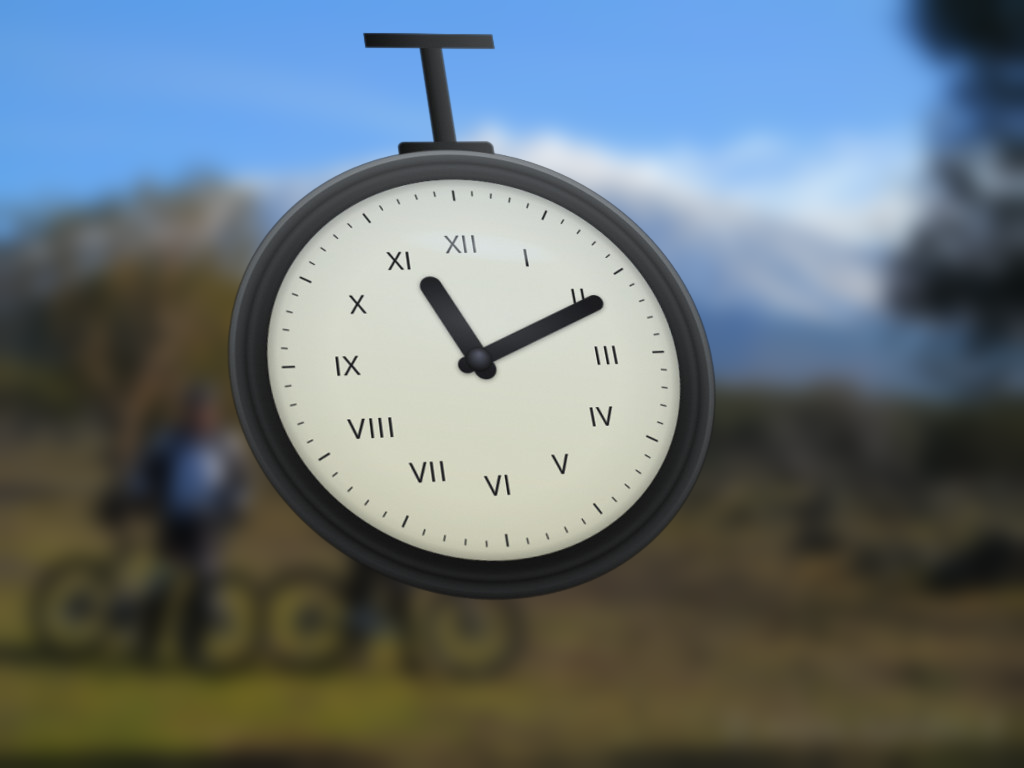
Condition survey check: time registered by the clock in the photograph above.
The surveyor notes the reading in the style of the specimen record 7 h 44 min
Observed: 11 h 11 min
